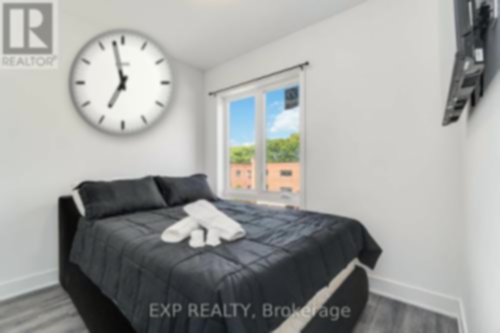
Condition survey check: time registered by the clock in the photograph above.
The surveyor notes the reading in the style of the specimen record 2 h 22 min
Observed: 6 h 58 min
